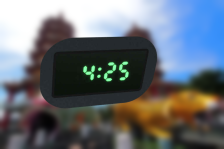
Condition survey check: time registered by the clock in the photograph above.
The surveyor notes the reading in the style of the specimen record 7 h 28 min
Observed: 4 h 25 min
